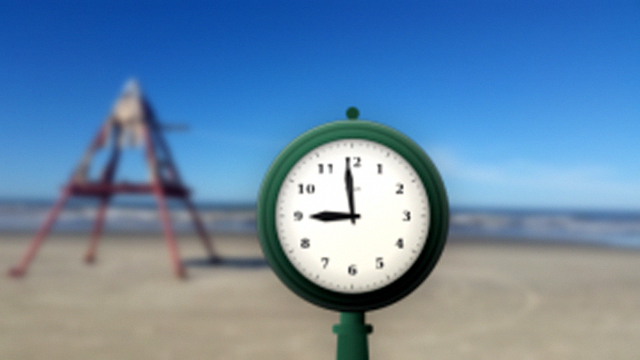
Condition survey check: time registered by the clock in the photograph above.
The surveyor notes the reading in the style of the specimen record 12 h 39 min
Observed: 8 h 59 min
